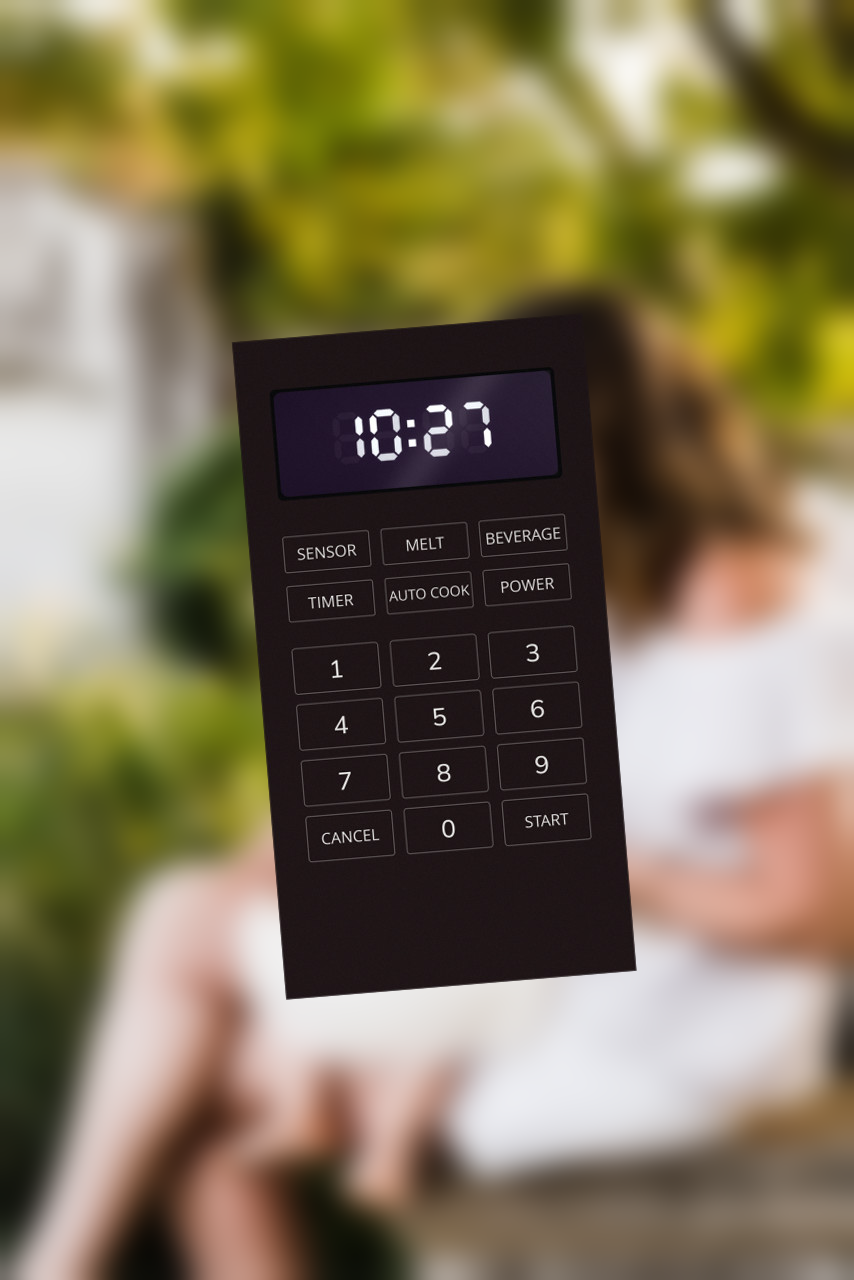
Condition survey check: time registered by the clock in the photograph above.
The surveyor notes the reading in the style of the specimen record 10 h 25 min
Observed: 10 h 27 min
